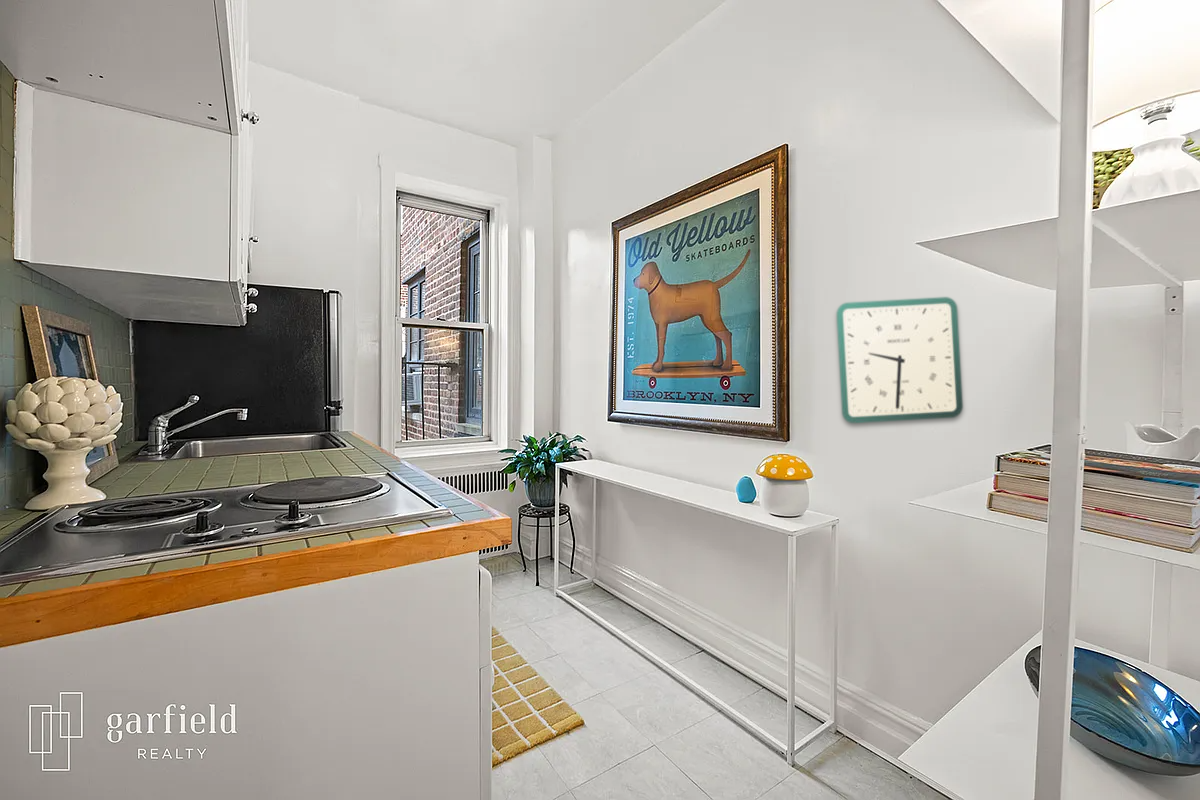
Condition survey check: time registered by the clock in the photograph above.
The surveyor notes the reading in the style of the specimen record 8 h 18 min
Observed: 9 h 31 min
